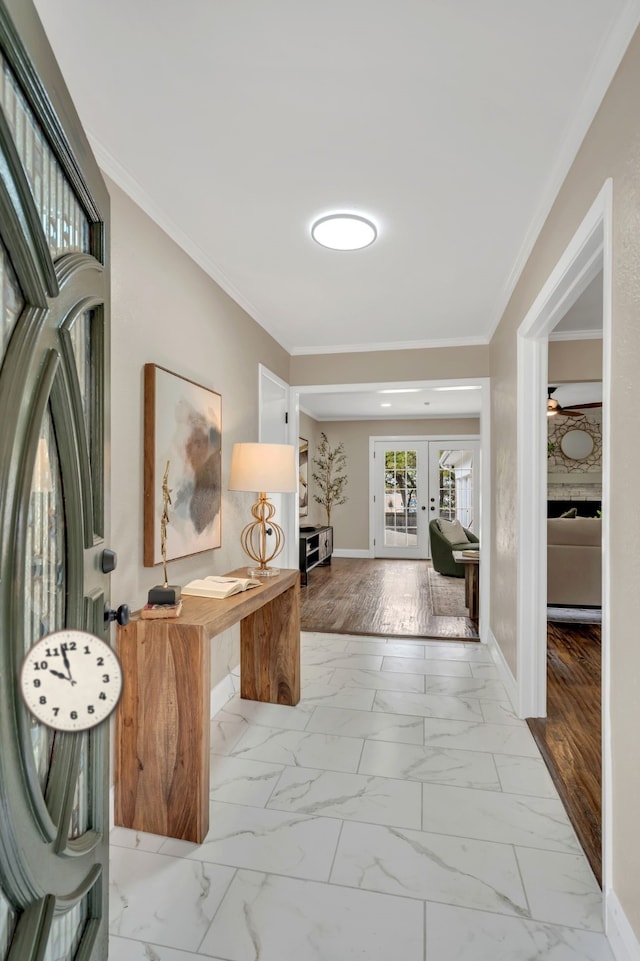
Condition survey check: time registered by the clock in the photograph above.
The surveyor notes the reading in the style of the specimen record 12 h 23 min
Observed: 9 h 58 min
